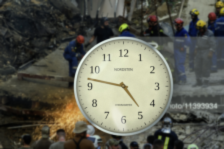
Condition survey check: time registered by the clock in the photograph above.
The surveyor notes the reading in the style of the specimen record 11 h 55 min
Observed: 4 h 47 min
